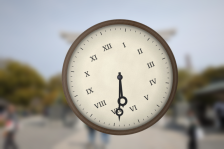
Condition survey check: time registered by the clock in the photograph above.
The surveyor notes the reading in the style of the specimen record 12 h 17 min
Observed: 6 h 34 min
